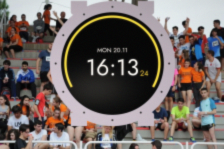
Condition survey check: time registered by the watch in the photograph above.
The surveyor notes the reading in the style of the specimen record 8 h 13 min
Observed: 16 h 13 min
